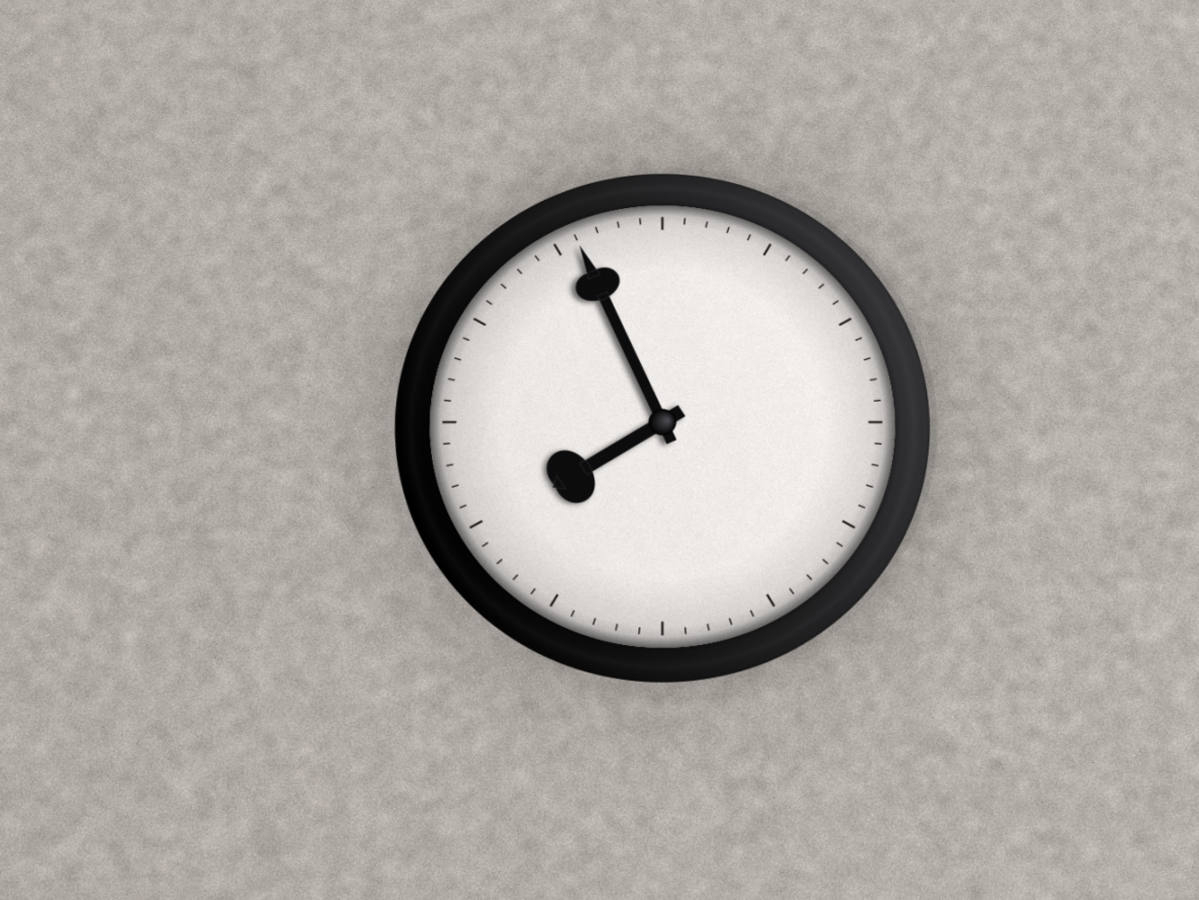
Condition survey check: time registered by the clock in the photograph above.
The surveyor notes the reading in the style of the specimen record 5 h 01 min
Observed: 7 h 56 min
